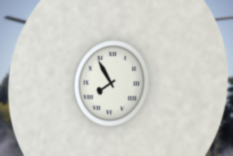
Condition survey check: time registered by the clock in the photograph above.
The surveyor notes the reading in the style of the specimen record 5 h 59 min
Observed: 7 h 54 min
